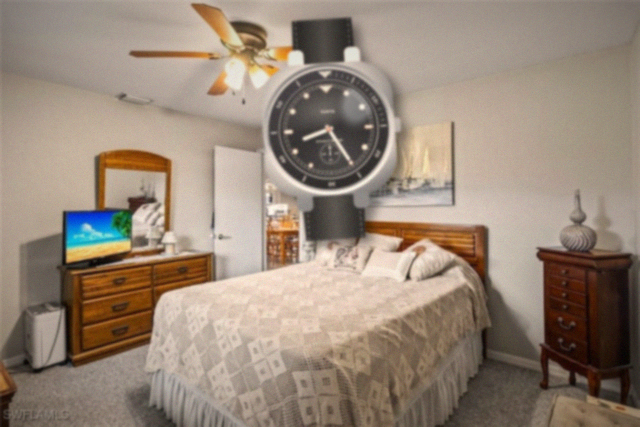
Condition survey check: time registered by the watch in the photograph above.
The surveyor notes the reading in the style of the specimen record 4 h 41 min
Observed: 8 h 25 min
